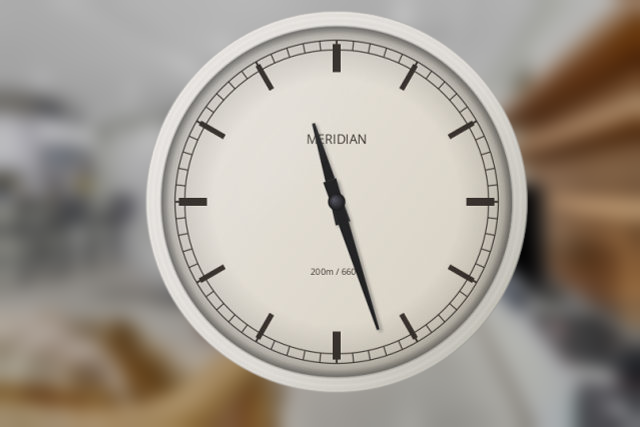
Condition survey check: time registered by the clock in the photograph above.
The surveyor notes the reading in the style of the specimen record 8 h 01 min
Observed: 11 h 27 min
